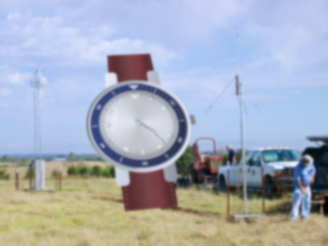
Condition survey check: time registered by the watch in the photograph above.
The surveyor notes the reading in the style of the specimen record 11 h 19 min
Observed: 4 h 23 min
